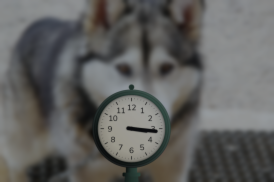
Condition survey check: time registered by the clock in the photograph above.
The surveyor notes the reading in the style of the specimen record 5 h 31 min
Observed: 3 h 16 min
